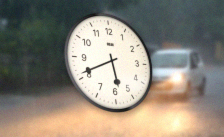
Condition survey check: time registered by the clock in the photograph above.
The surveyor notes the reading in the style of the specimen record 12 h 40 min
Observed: 5 h 41 min
